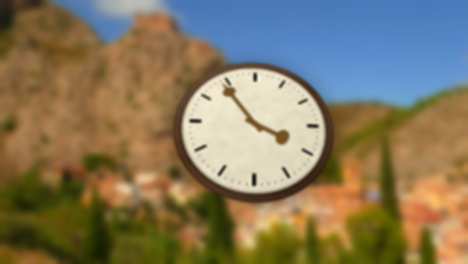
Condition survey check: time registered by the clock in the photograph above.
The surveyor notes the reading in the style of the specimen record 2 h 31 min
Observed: 3 h 54 min
